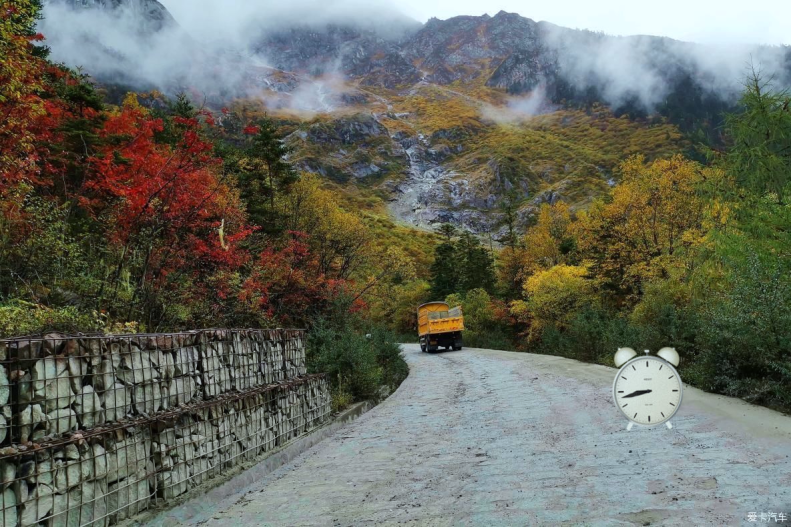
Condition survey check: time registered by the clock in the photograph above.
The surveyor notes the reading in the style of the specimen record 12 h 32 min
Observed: 8 h 43 min
